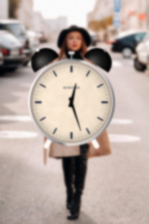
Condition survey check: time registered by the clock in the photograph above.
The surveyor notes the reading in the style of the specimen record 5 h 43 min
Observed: 12 h 27 min
